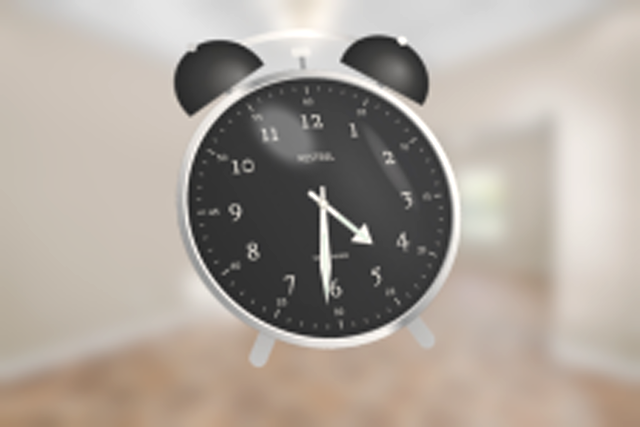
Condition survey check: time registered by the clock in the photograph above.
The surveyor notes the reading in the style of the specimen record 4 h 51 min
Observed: 4 h 31 min
